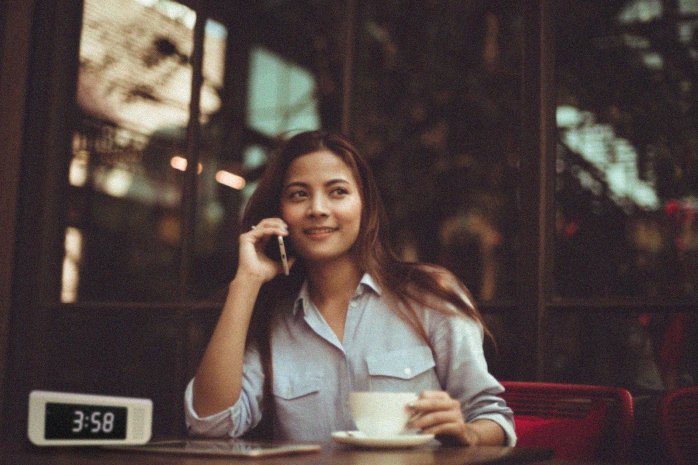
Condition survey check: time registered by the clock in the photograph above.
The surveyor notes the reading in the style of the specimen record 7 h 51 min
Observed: 3 h 58 min
